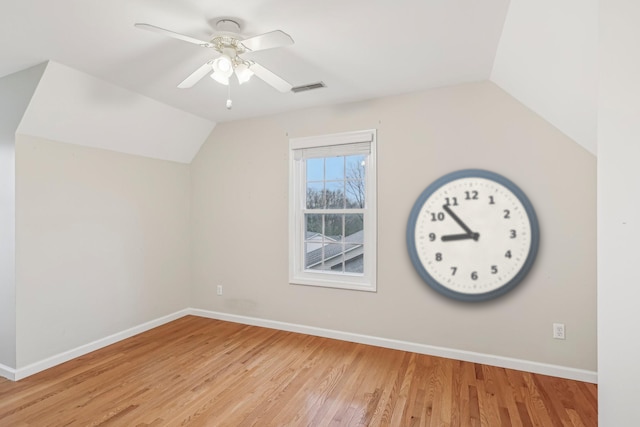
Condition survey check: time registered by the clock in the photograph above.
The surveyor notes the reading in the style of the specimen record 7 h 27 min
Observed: 8 h 53 min
